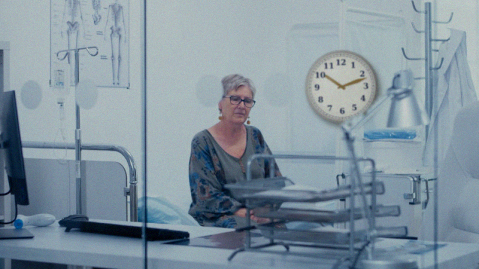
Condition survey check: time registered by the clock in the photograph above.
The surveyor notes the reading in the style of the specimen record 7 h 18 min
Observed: 10 h 12 min
